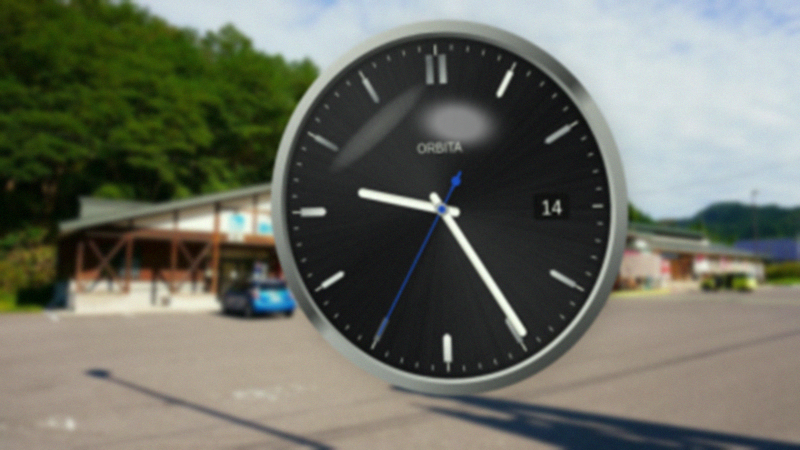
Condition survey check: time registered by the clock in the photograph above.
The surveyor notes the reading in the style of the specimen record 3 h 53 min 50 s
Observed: 9 h 24 min 35 s
